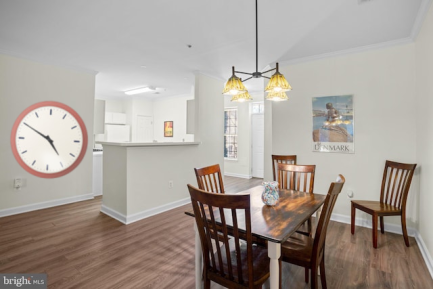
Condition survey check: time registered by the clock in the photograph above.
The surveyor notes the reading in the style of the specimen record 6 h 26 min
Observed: 4 h 50 min
